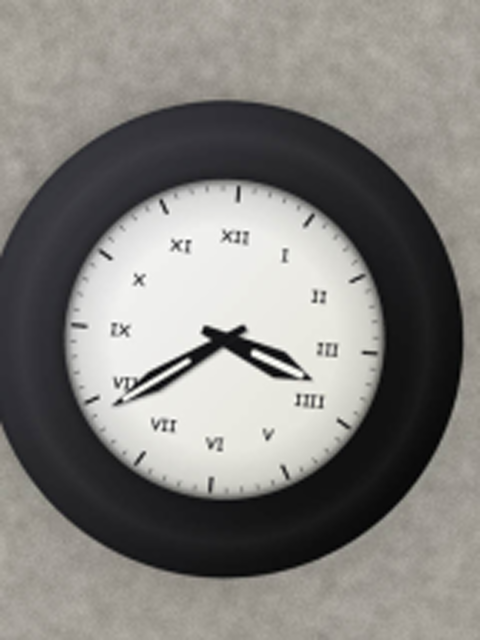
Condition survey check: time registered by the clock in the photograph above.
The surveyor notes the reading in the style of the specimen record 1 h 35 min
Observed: 3 h 39 min
